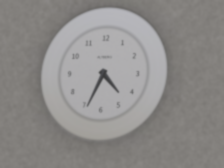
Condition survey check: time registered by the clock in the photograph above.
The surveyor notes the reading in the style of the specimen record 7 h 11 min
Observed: 4 h 34 min
